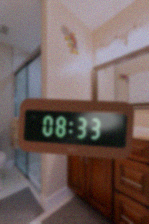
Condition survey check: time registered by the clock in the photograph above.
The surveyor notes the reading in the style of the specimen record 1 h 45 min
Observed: 8 h 33 min
